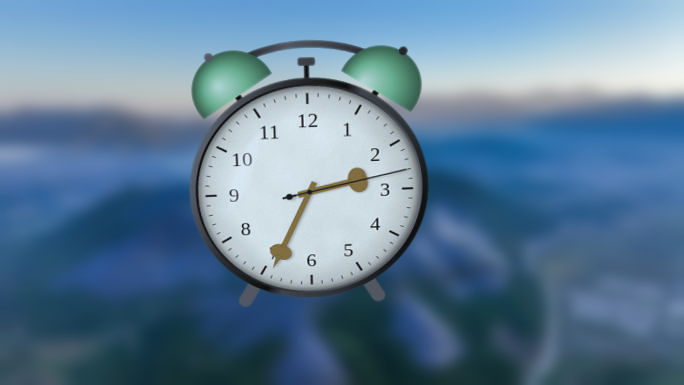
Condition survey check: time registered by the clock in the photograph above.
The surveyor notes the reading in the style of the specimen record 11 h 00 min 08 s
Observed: 2 h 34 min 13 s
